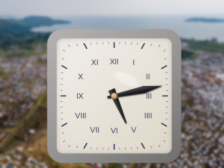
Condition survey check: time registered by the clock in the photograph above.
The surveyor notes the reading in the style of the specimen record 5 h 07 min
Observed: 5 h 13 min
